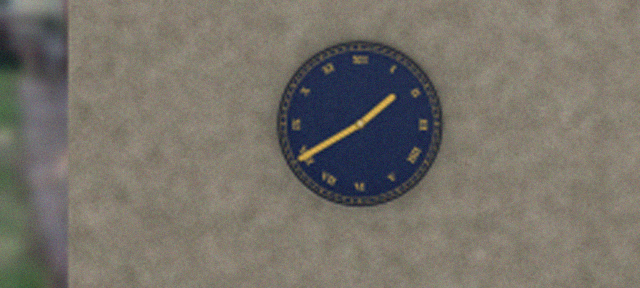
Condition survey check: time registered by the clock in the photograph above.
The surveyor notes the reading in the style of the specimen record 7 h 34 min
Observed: 1 h 40 min
